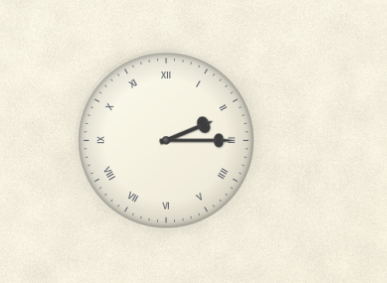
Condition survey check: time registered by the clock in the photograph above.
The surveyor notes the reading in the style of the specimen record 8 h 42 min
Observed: 2 h 15 min
